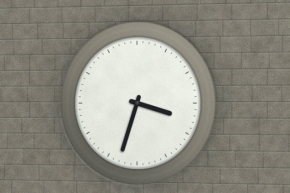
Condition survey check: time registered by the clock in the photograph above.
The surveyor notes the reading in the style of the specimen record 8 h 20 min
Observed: 3 h 33 min
